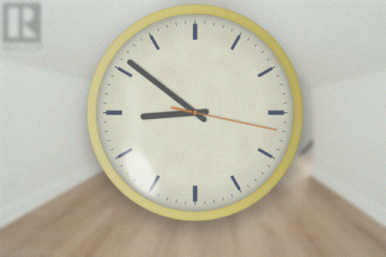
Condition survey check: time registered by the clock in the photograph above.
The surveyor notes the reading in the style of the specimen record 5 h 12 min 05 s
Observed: 8 h 51 min 17 s
